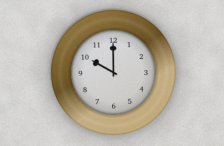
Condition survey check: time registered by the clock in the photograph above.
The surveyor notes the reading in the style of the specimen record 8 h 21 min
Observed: 10 h 00 min
